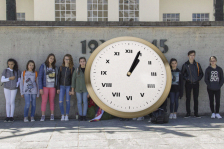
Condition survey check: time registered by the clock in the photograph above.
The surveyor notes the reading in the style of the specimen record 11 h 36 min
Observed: 1 h 04 min
